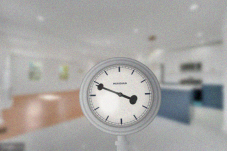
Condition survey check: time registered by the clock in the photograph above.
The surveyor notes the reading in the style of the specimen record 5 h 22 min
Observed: 3 h 49 min
